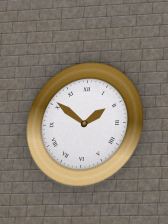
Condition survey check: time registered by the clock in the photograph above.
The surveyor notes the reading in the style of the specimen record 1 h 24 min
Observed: 1 h 51 min
